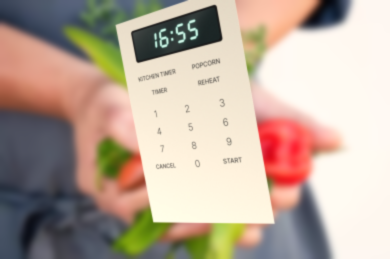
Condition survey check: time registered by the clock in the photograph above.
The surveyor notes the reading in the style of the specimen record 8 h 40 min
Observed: 16 h 55 min
